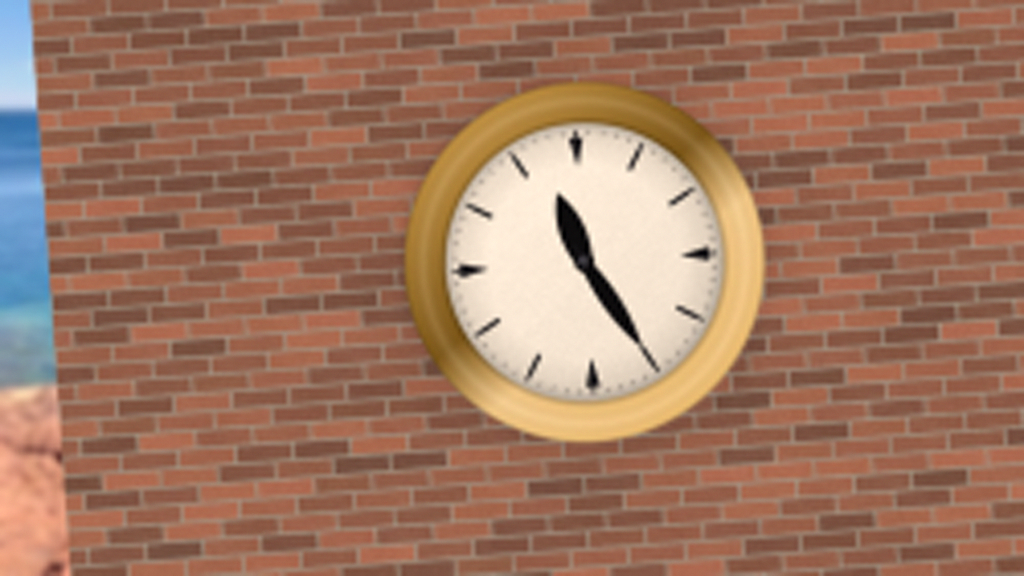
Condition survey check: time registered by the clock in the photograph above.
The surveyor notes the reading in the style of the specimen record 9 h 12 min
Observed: 11 h 25 min
